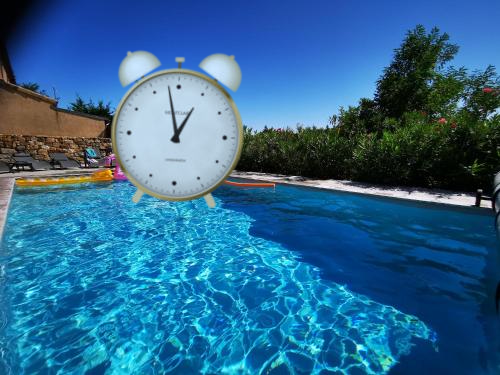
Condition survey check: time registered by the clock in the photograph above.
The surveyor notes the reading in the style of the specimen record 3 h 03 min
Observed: 12 h 58 min
